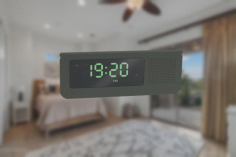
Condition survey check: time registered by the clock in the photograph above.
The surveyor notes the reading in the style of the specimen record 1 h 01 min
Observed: 19 h 20 min
